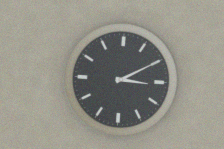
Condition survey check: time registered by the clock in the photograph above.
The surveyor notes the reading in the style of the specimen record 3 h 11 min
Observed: 3 h 10 min
